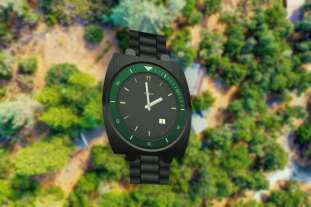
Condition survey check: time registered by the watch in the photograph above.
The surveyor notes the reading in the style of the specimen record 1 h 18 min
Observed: 1 h 59 min
